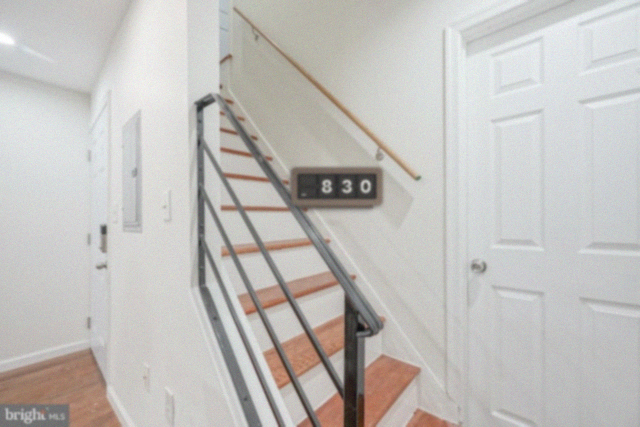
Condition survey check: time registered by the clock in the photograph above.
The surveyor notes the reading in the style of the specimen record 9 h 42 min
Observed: 8 h 30 min
